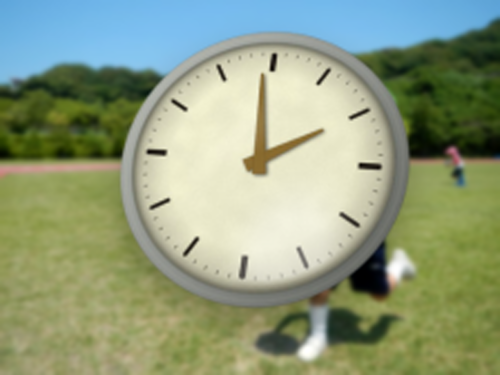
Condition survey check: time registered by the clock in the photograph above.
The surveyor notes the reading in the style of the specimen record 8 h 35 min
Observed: 1 h 59 min
